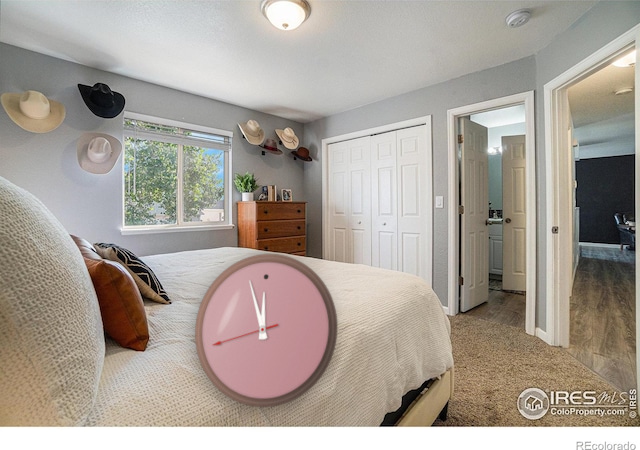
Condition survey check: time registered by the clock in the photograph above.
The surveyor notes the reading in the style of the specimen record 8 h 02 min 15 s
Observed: 11 h 56 min 42 s
